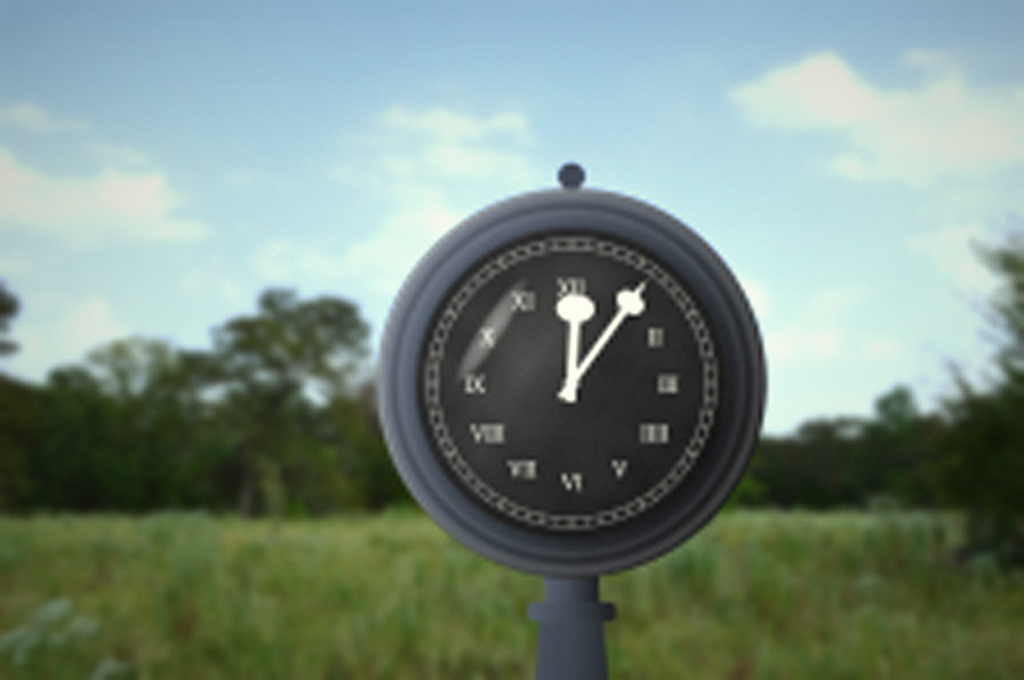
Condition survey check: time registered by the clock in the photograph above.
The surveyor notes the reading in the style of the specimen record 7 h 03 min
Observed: 12 h 06 min
